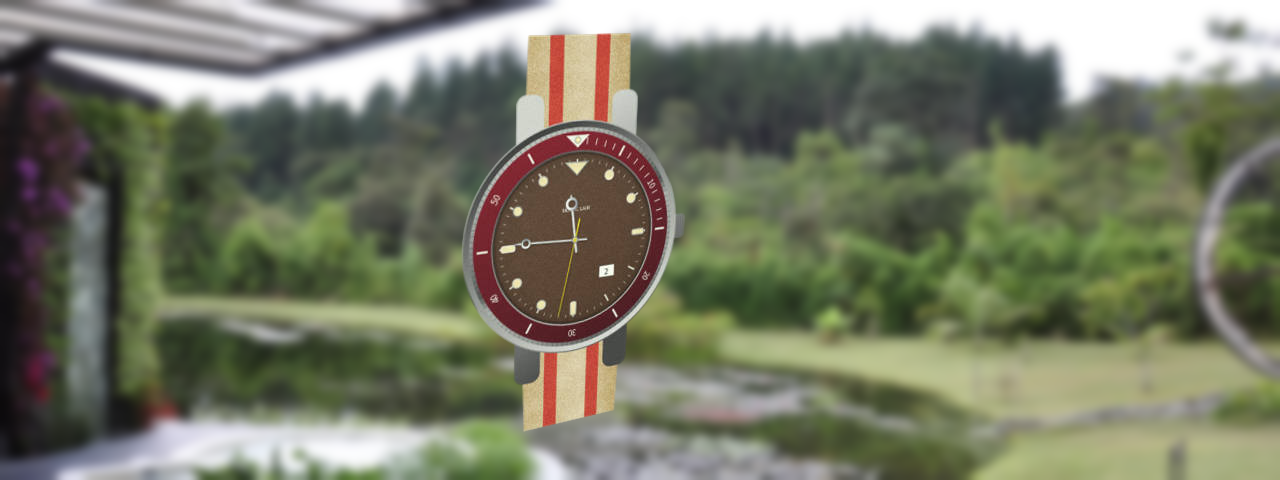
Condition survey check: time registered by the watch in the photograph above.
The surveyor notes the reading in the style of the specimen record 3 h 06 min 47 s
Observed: 11 h 45 min 32 s
